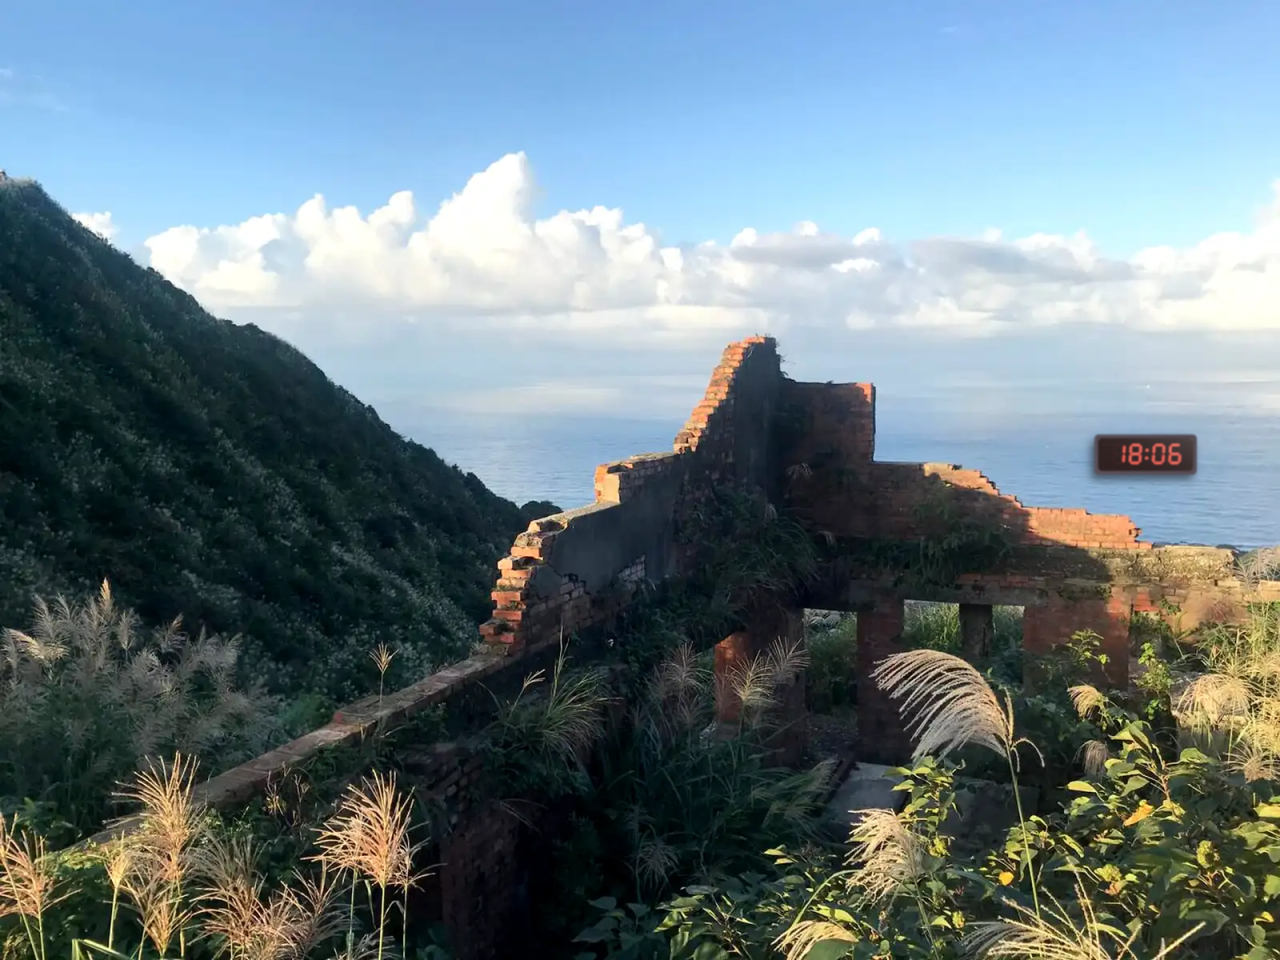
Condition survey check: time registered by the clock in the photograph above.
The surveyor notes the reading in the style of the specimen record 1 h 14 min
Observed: 18 h 06 min
